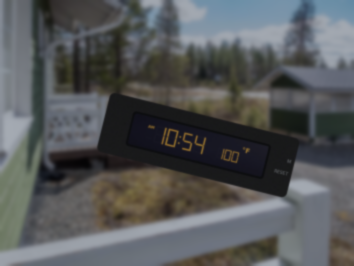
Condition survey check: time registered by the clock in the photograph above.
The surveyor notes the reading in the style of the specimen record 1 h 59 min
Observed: 10 h 54 min
